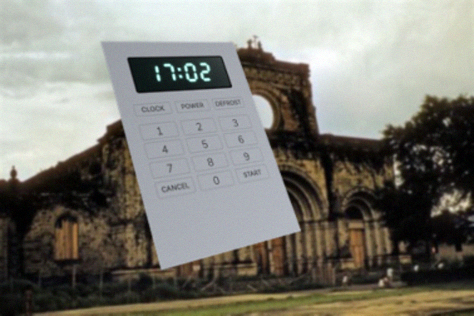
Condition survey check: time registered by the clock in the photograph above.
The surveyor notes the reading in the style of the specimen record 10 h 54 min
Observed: 17 h 02 min
